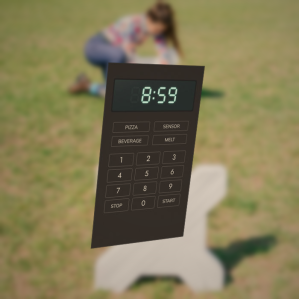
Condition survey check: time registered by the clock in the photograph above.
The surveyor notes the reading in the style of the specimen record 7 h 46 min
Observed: 8 h 59 min
